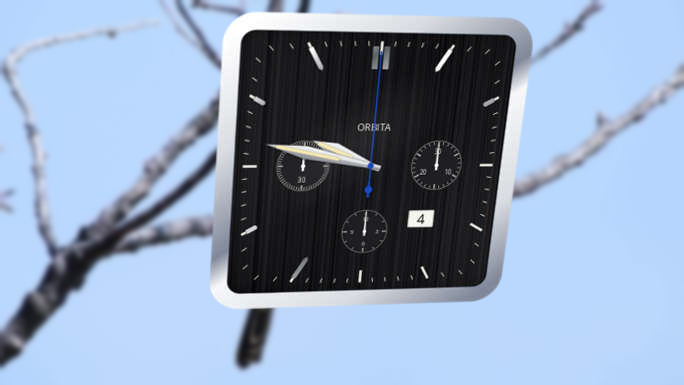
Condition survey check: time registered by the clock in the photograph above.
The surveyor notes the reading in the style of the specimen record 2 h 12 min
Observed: 9 h 47 min
